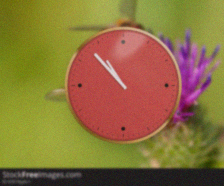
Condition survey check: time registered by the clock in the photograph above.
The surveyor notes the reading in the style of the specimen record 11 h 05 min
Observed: 10 h 53 min
